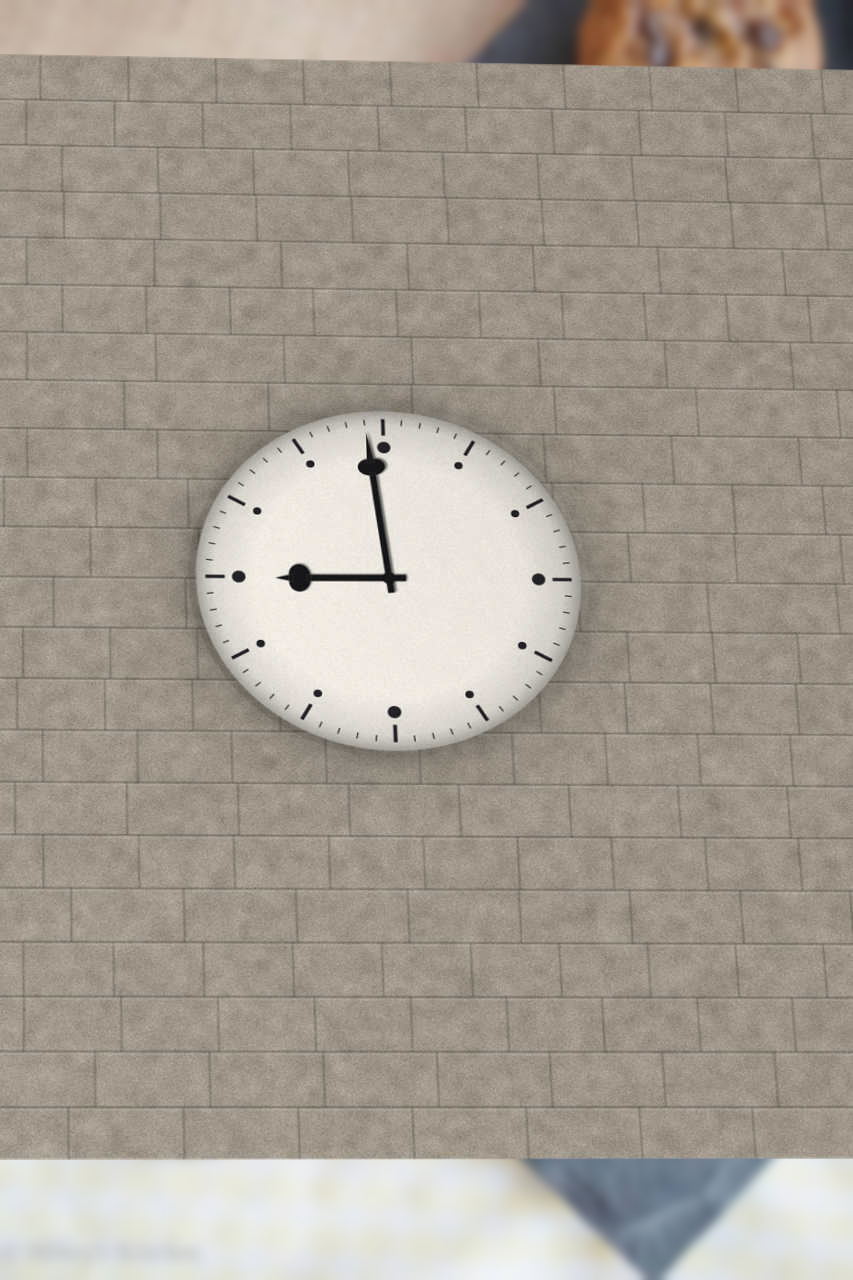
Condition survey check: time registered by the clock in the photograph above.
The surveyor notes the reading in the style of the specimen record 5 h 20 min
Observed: 8 h 59 min
